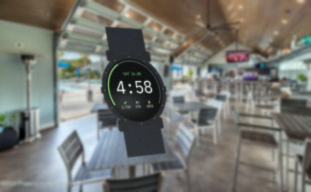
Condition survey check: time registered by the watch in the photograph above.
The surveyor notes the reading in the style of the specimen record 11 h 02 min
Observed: 4 h 58 min
